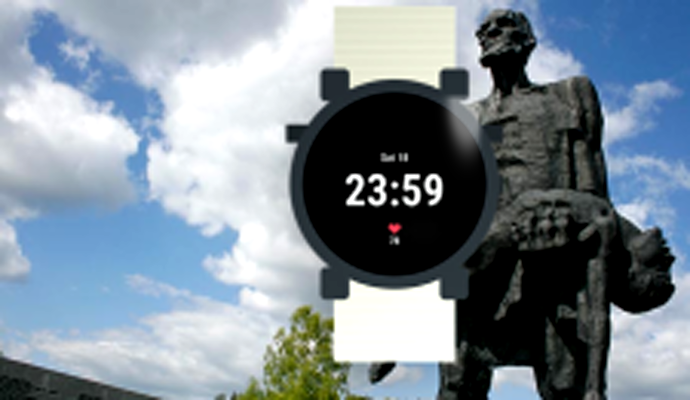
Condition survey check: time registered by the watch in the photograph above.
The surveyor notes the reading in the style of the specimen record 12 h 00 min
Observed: 23 h 59 min
